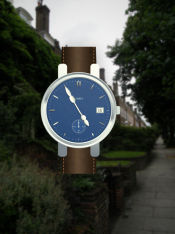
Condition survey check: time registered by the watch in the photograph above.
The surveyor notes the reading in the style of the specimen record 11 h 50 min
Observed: 4 h 55 min
